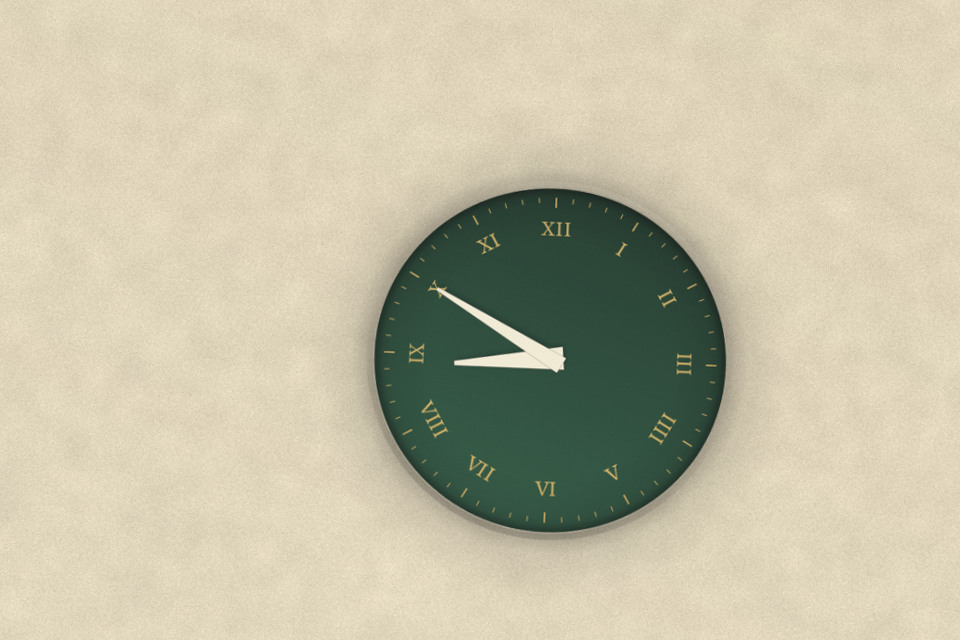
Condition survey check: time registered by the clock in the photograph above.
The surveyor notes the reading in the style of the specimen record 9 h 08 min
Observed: 8 h 50 min
